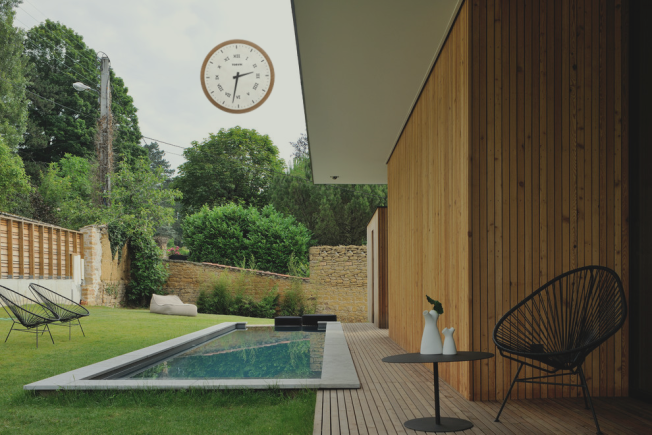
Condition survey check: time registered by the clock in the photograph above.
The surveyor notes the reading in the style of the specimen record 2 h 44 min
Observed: 2 h 32 min
